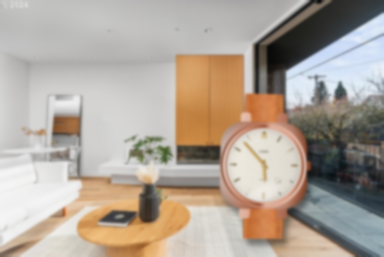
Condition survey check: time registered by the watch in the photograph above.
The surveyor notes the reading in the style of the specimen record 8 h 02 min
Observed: 5 h 53 min
